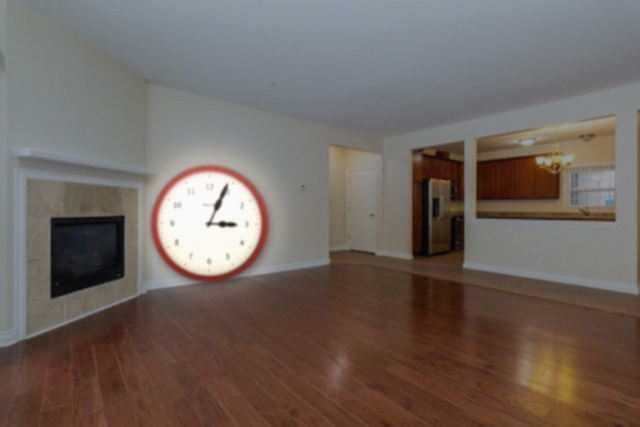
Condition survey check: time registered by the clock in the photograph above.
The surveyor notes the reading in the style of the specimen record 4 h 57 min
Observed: 3 h 04 min
